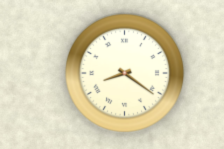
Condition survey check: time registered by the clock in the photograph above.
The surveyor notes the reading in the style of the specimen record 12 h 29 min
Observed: 8 h 21 min
